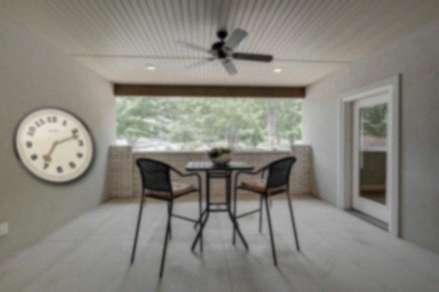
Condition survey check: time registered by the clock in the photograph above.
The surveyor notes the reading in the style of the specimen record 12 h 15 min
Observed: 7 h 12 min
